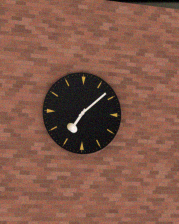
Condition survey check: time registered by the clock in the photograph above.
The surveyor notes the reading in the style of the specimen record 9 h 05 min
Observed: 7 h 08 min
